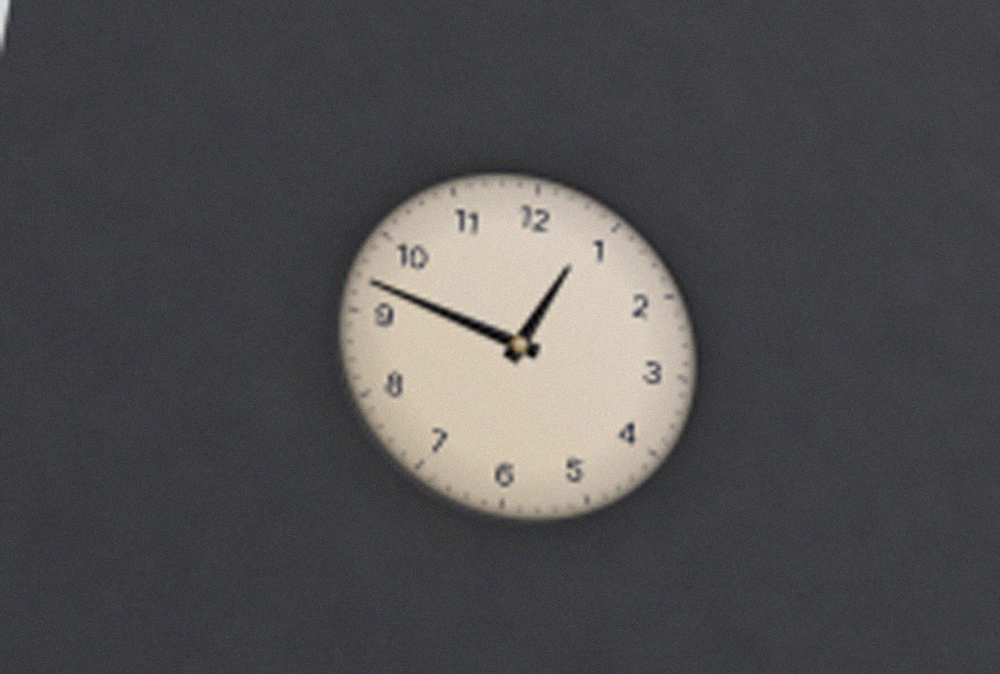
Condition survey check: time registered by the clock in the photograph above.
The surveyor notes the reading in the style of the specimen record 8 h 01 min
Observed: 12 h 47 min
